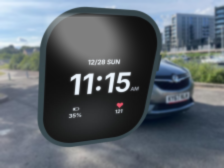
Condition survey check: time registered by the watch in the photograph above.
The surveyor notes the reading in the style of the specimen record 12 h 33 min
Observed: 11 h 15 min
